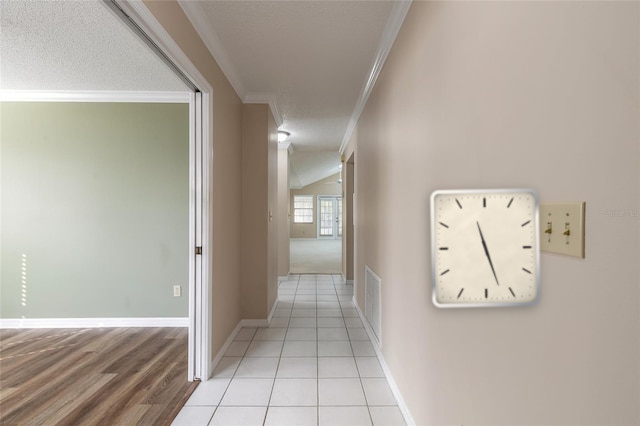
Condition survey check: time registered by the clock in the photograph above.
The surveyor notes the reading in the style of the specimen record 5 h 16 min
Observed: 11 h 27 min
